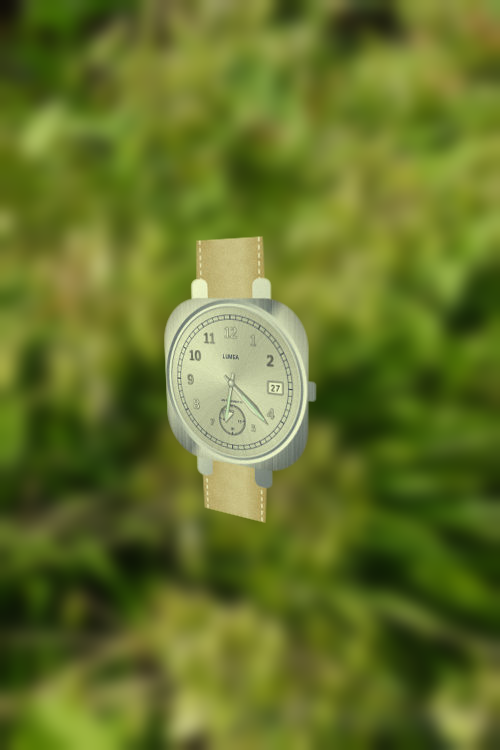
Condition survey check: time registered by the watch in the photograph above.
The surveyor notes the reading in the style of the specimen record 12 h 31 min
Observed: 6 h 22 min
